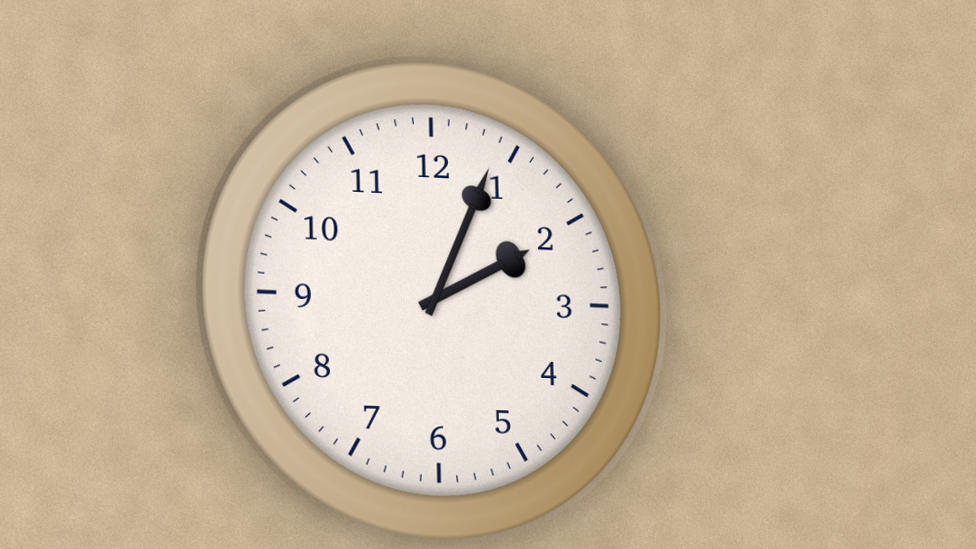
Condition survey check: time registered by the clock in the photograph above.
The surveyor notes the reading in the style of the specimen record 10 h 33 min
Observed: 2 h 04 min
